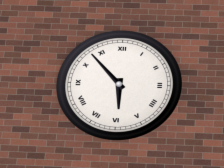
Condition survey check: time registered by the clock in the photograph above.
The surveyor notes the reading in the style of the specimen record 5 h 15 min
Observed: 5 h 53 min
